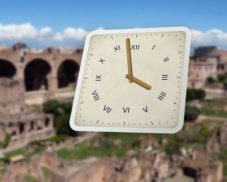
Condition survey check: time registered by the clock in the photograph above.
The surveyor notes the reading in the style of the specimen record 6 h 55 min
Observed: 3 h 58 min
